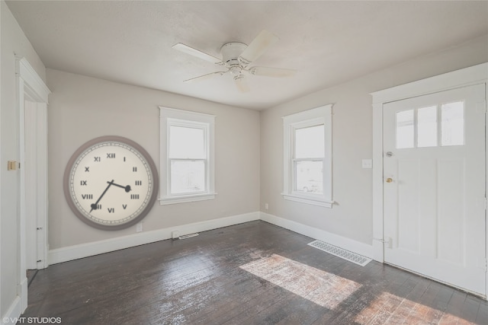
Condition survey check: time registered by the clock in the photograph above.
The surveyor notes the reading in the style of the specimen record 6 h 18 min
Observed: 3 h 36 min
